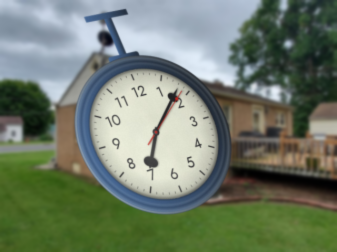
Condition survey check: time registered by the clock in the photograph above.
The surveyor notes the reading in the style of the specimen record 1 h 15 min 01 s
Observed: 7 h 08 min 09 s
